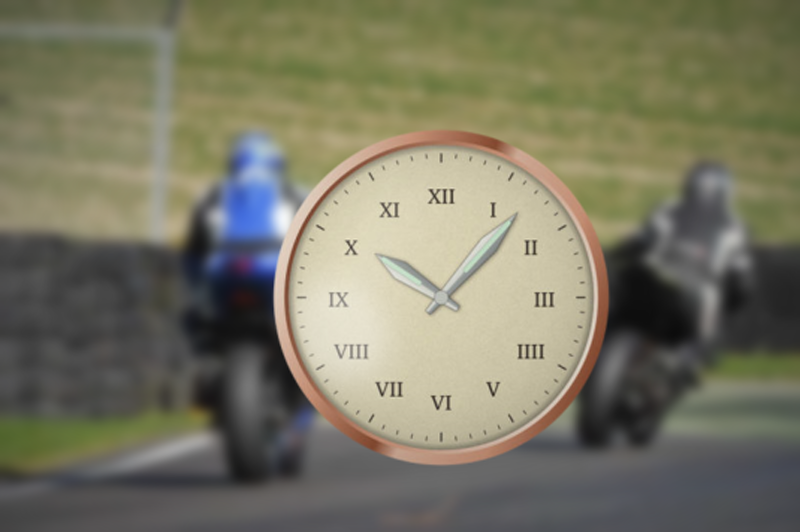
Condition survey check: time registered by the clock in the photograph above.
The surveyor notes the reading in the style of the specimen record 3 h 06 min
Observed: 10 h 07 min
